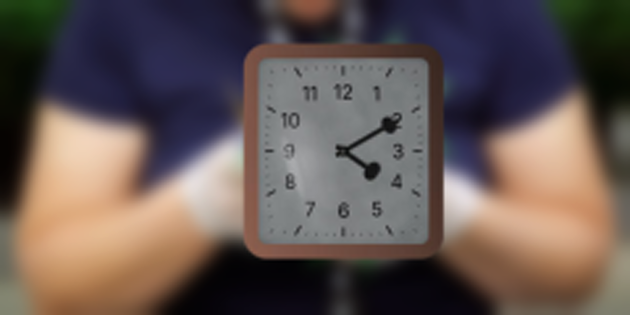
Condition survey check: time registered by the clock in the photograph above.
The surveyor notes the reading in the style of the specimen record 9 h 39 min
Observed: 4 h 10 min
